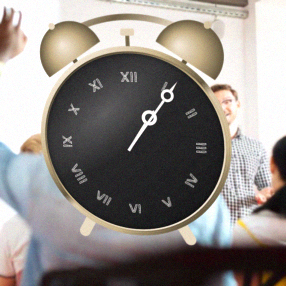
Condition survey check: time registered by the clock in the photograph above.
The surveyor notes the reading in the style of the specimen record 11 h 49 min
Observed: 1 h 06 min
